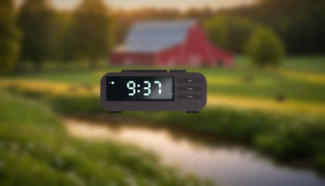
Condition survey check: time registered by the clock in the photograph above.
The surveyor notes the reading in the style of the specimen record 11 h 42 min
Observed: 9 h 37 min
